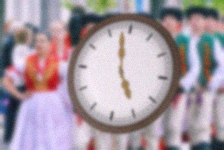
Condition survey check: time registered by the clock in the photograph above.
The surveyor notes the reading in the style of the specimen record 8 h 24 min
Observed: 4 h 58 min
